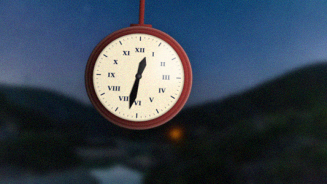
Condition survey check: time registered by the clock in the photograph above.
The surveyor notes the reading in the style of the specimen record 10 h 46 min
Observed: 12 h 32 min
